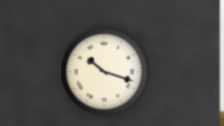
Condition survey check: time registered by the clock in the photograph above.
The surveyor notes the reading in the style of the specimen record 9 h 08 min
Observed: 10 h 18 min
